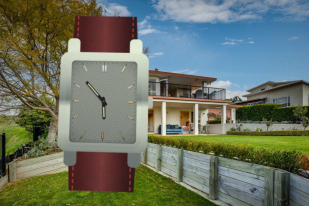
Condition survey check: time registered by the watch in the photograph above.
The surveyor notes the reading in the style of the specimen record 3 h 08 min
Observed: 5 h 53 min
